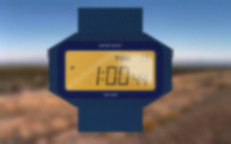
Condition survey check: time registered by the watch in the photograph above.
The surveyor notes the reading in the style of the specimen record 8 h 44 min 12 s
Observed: 1 h 00 min 44 s
